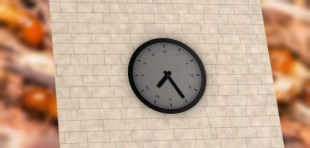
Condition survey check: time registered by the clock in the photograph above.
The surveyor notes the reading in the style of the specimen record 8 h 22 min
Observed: 7 h 25 min
